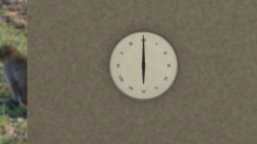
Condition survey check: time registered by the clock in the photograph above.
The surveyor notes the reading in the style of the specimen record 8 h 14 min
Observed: 6 h 00 min
